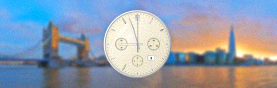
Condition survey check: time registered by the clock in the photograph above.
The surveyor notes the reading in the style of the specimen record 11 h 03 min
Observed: 8 h 57 min
